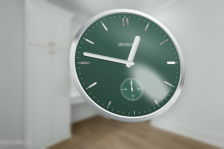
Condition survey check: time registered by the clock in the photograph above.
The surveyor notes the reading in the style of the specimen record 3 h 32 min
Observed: 12 h 47 min
